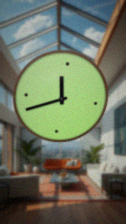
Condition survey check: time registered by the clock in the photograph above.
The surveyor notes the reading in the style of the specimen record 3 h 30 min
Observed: 11 h 41 min
